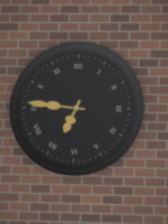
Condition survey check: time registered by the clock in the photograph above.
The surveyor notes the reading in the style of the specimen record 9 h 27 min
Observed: 6 h 46 min
